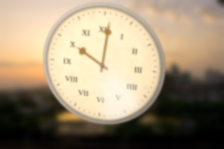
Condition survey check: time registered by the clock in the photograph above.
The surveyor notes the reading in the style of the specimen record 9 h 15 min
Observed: 10 h 01 min
